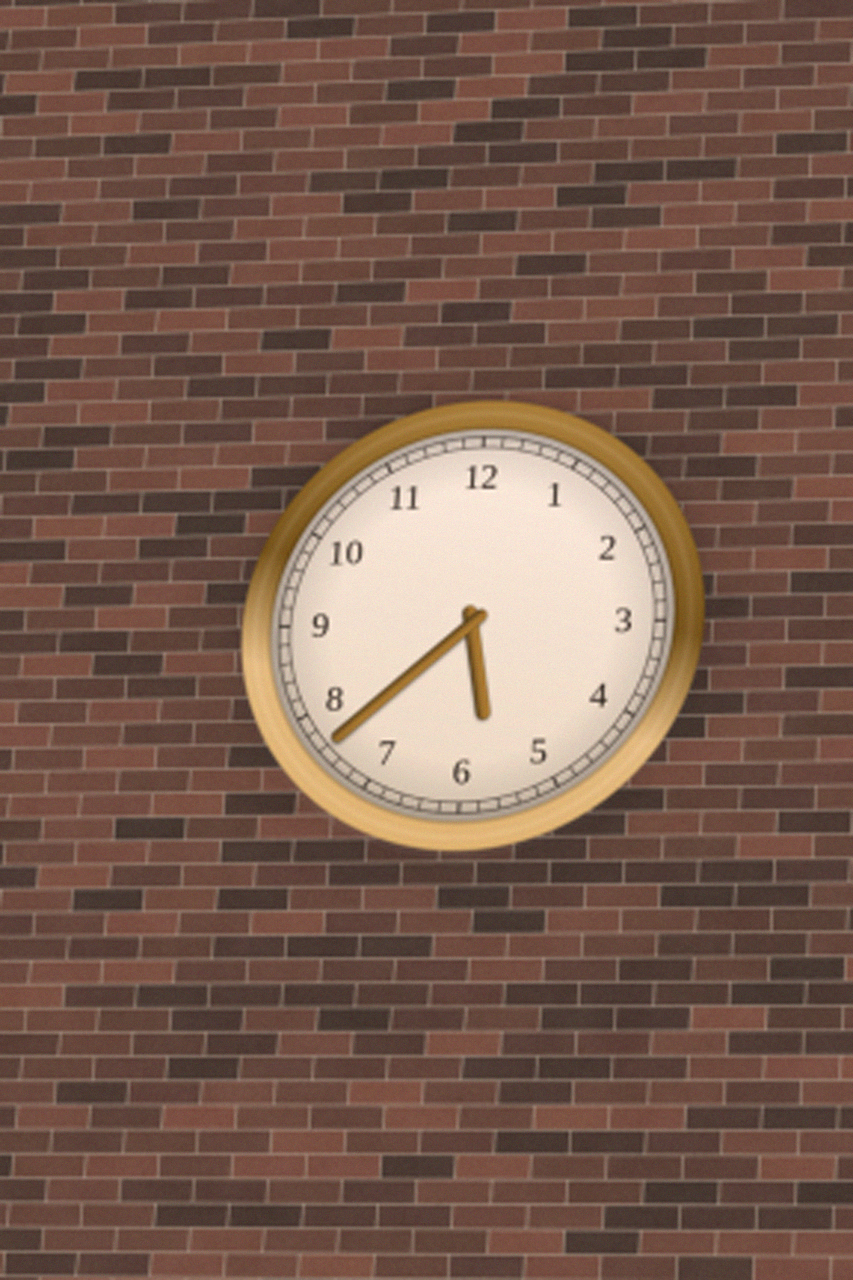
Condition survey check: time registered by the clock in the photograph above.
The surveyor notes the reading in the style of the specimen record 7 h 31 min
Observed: 5 h 38 min
